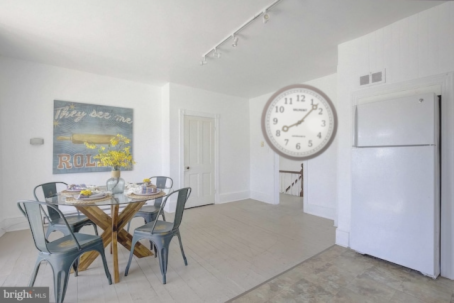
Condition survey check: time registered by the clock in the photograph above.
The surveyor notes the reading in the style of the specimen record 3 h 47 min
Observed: 8 h 07 min
